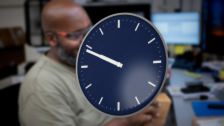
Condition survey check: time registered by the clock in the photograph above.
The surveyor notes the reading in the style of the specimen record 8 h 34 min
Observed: 9 h 49 min
